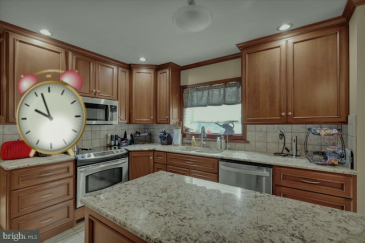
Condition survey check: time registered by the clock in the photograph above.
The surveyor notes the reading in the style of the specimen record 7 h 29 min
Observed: 9 h 57 min
